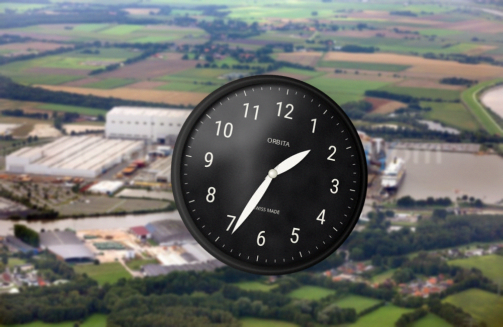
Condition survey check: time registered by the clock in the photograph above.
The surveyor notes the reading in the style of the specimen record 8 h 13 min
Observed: 1 h 34 min
